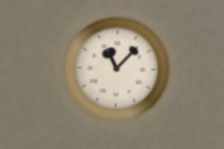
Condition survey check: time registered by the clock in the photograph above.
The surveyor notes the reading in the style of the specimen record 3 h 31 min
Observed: 11 h 07 min
